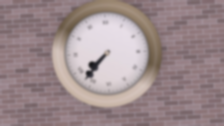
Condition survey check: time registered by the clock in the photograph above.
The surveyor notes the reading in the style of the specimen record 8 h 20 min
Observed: 7 h 37 min
